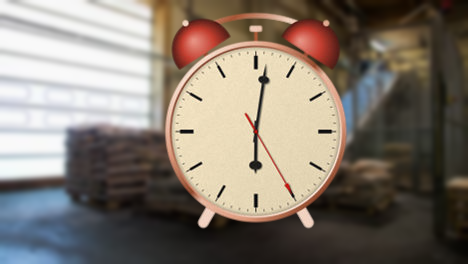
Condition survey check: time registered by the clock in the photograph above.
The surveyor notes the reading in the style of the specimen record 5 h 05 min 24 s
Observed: 6 h 01 min 25 s
